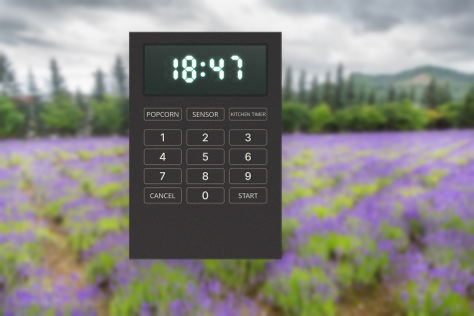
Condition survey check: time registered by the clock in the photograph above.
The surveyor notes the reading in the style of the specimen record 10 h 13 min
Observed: 18 h 47 min
